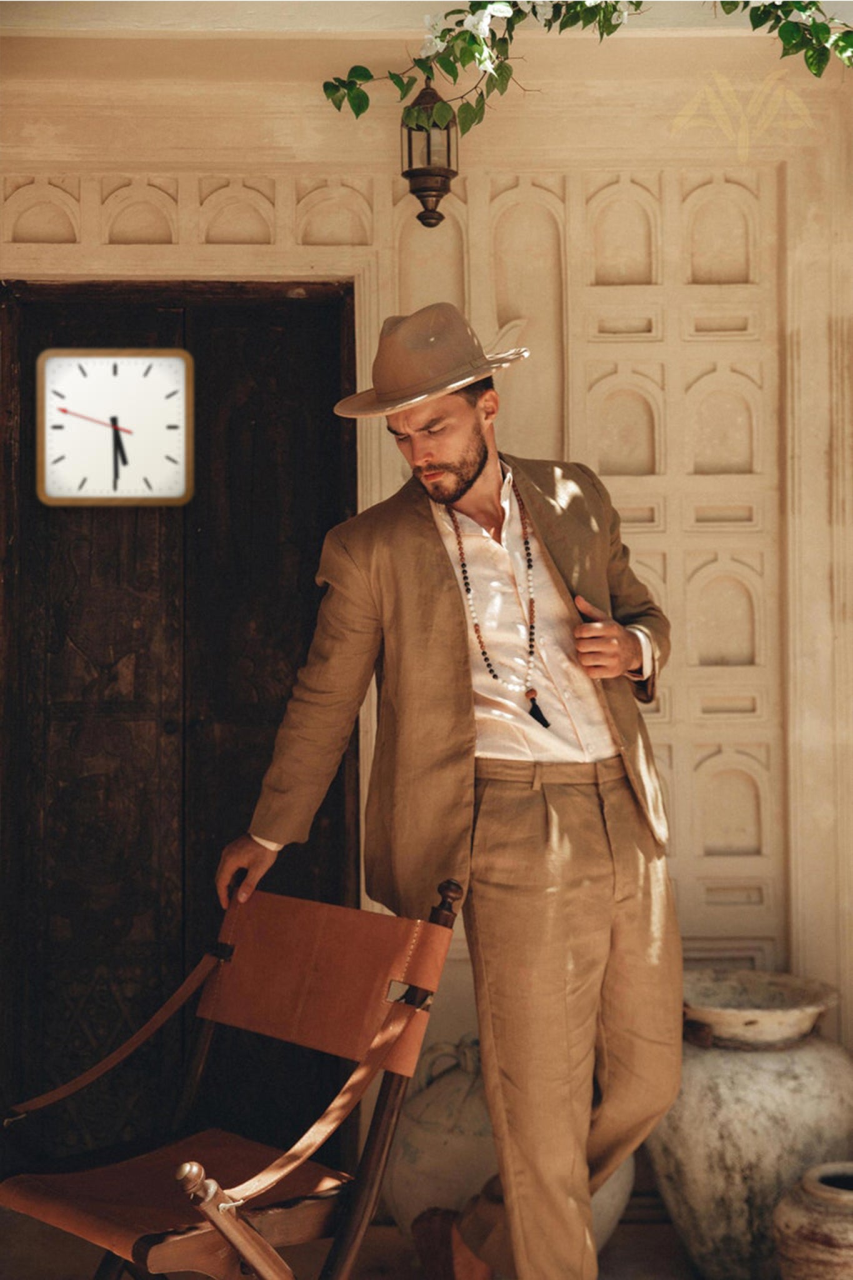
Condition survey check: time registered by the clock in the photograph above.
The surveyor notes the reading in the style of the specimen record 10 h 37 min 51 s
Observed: 5 h 29 min 48 s
